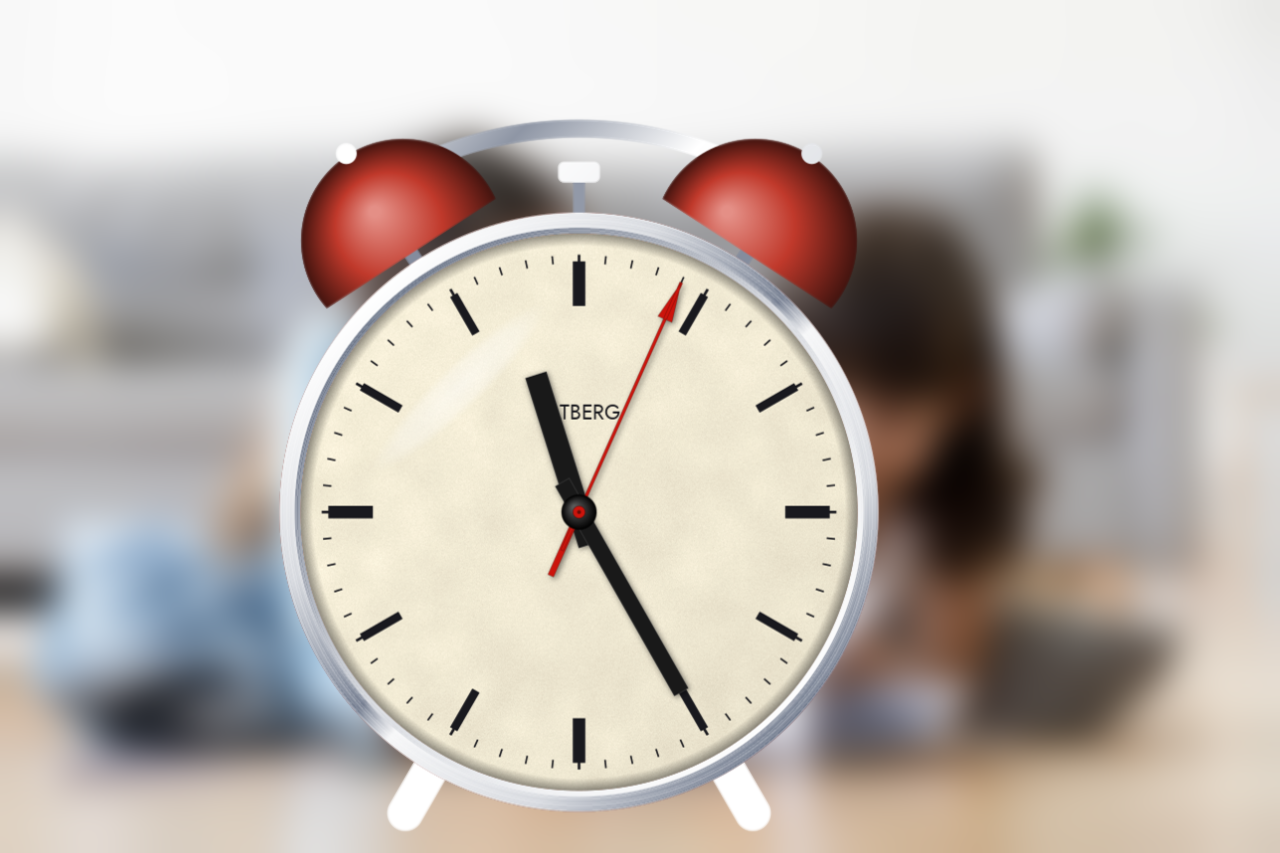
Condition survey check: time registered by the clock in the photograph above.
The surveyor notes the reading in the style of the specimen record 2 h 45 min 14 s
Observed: 11 h 25 min 04 s
